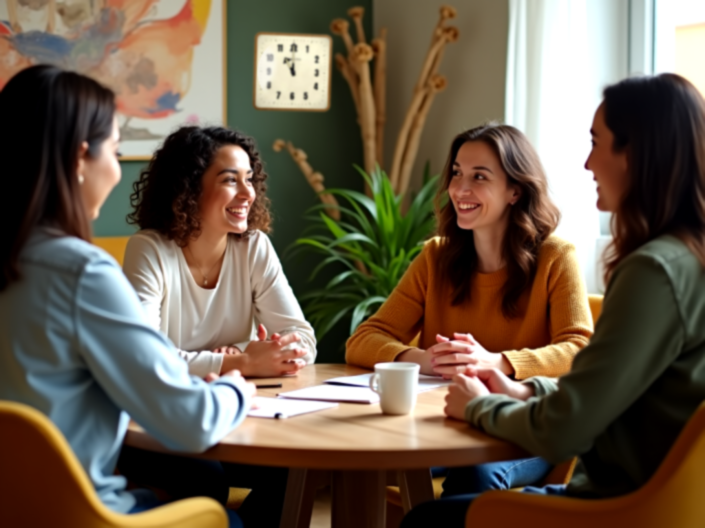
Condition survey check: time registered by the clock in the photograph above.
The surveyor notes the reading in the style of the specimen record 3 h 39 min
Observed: 11 h 00 min
